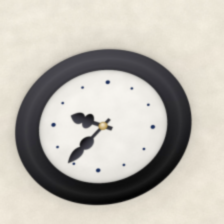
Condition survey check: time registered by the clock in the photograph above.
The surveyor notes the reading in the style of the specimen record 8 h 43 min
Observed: 9 h 36 min
